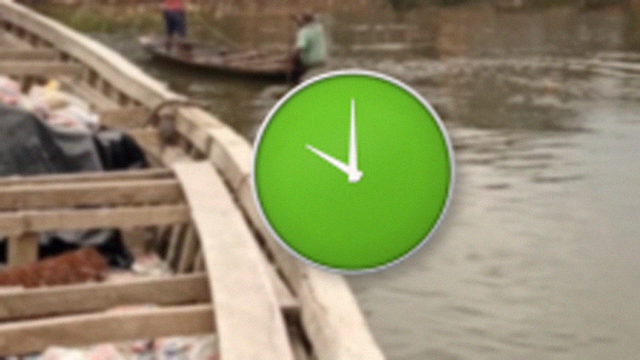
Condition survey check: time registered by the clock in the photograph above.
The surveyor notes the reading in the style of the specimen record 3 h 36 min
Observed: 10 h 00 min
